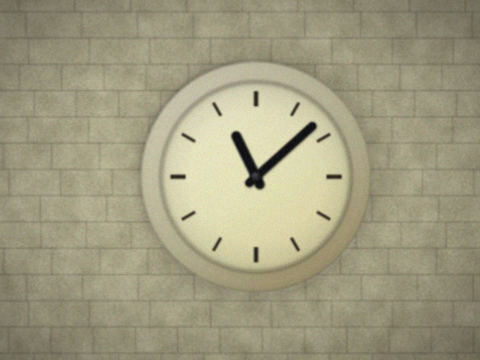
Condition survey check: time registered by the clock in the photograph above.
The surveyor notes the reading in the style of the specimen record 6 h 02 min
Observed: 11 h 08 min
